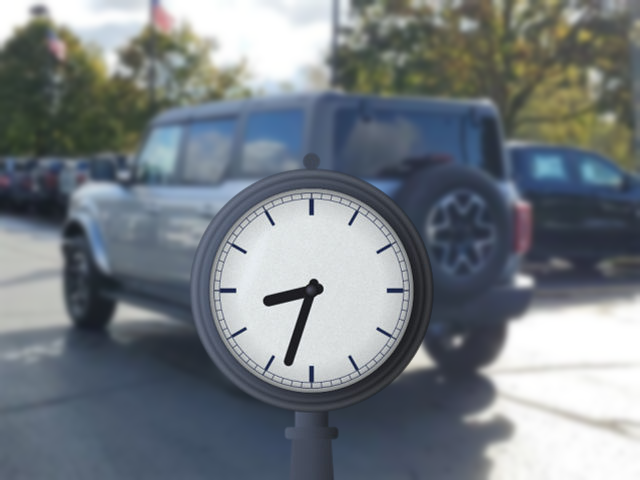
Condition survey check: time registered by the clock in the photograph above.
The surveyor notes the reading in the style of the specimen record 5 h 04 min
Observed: 8 h 33 min
